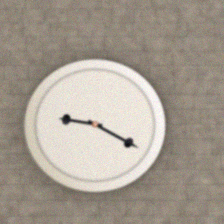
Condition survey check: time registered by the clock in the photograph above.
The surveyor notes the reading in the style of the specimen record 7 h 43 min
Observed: 9 h 20 min
